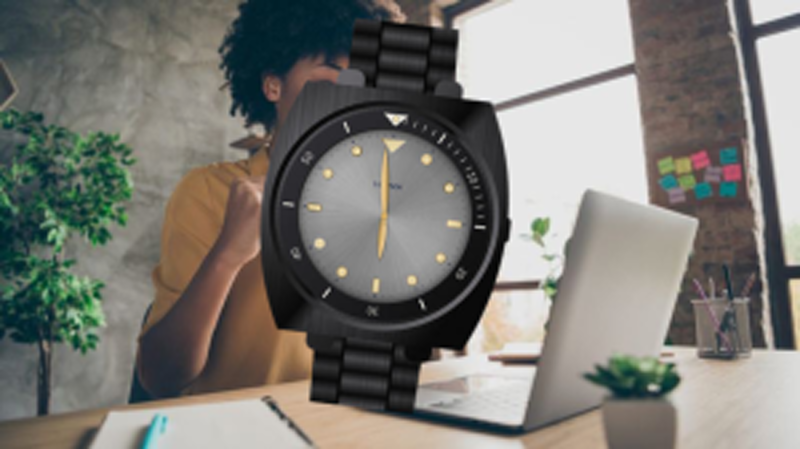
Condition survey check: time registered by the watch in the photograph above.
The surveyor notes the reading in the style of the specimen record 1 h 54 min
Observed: 5 h 59 min
